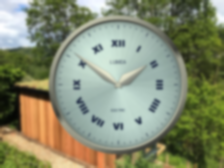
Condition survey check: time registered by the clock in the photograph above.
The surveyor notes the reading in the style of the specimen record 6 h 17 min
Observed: 1 h 51 min
